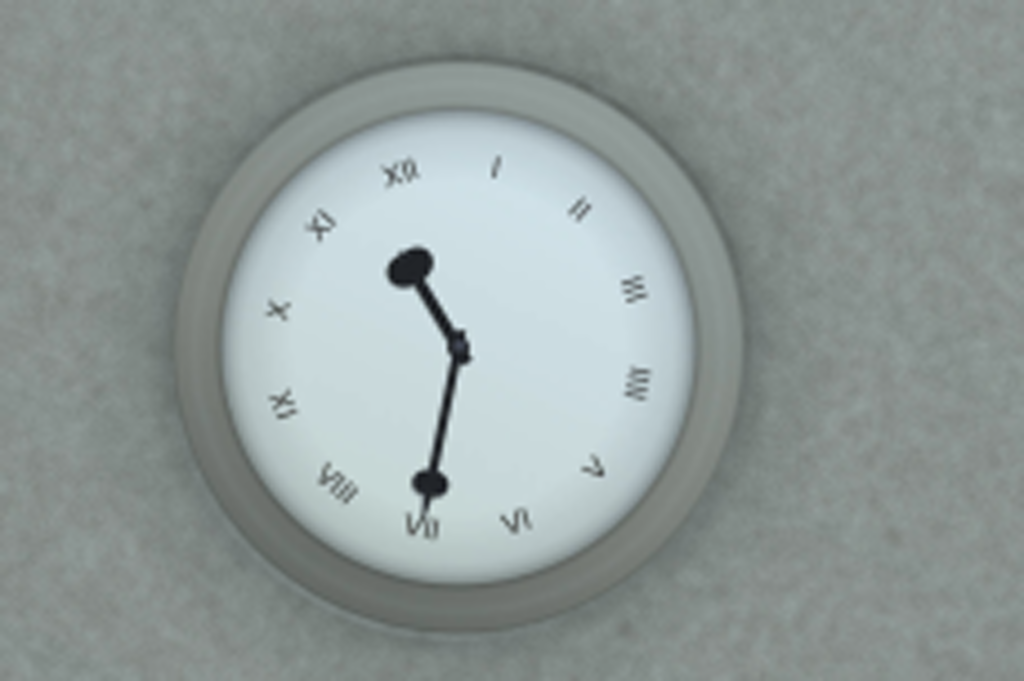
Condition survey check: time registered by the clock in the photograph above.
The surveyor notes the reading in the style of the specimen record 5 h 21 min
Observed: 11 h 35 min
